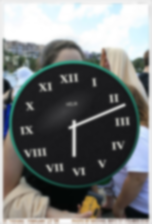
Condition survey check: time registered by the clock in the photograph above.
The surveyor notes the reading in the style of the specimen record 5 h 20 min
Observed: 6 h 12 min
